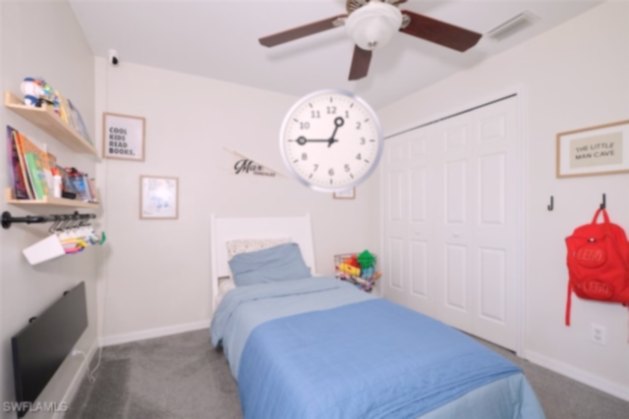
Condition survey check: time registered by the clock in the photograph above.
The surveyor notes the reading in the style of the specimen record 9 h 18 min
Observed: 12 h 45 min
